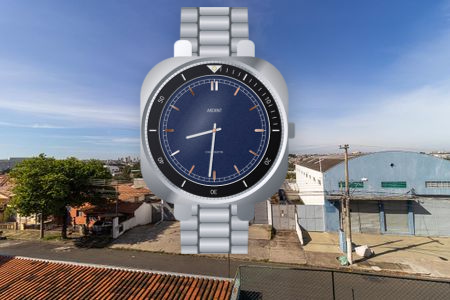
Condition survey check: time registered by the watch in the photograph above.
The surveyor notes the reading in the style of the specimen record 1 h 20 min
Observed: 8 h 31 min
